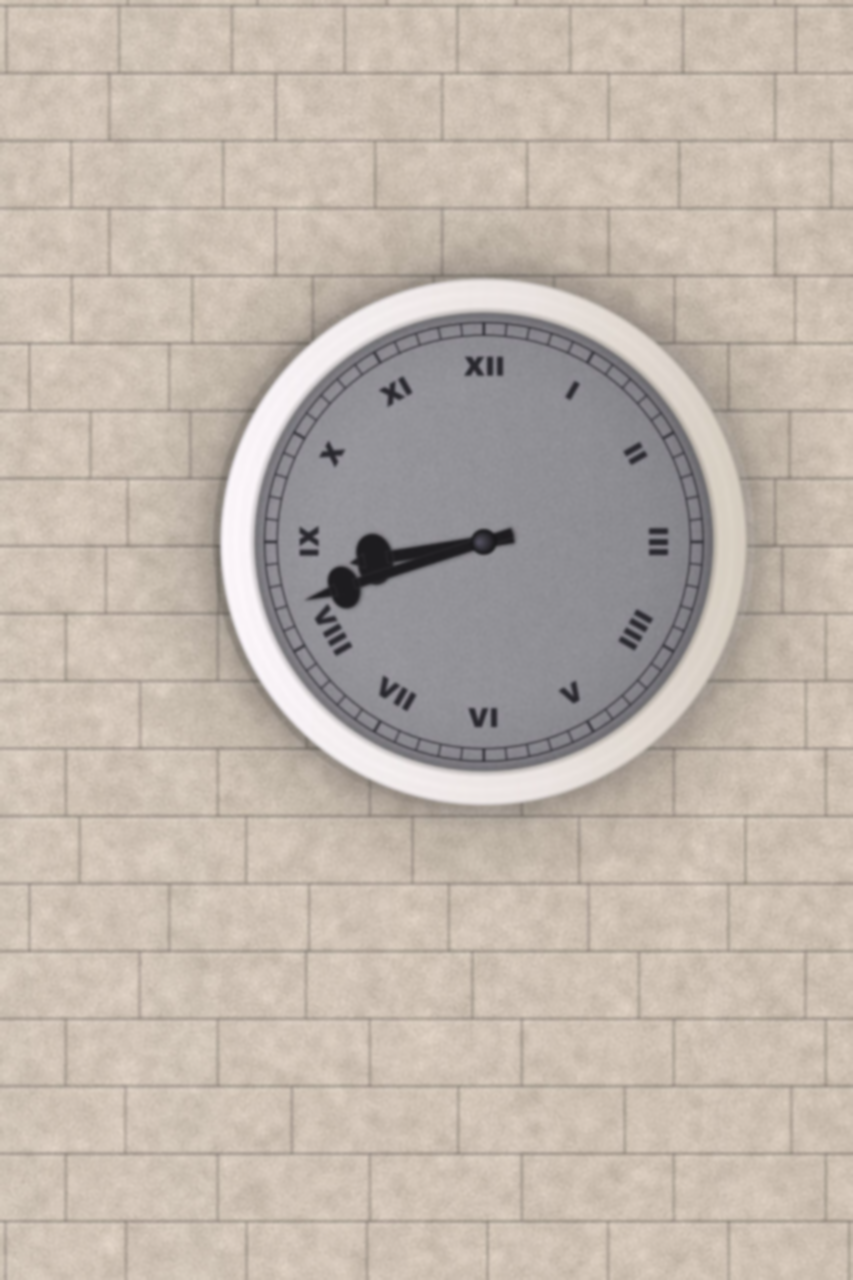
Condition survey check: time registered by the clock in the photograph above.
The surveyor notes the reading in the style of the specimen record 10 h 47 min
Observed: 8 h 42 min
